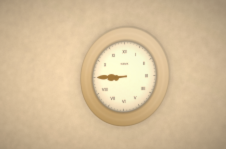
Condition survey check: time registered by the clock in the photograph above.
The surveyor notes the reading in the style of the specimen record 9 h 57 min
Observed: 8 h 45 min
